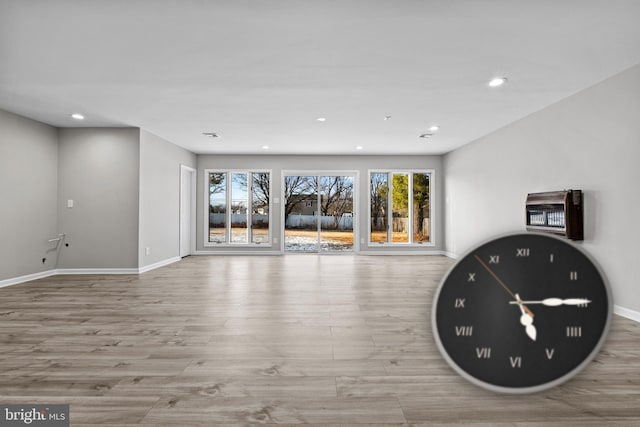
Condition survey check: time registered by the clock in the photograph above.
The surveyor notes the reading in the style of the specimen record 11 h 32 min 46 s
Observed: 5 h 14 min 53 s
